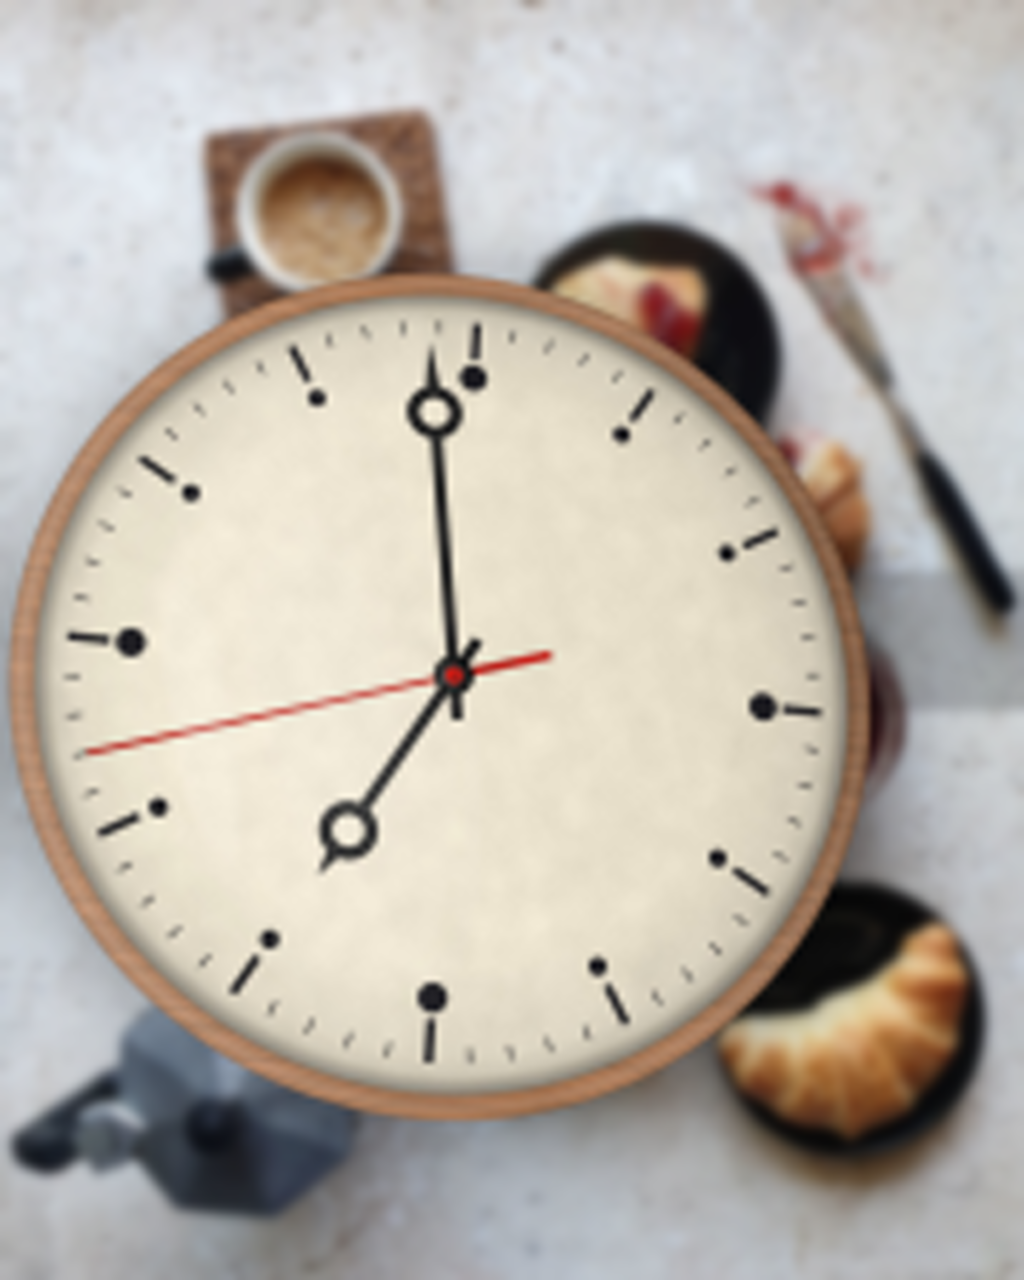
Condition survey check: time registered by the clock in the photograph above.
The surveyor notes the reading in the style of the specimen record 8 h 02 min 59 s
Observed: 6 h 58 min 42 s
